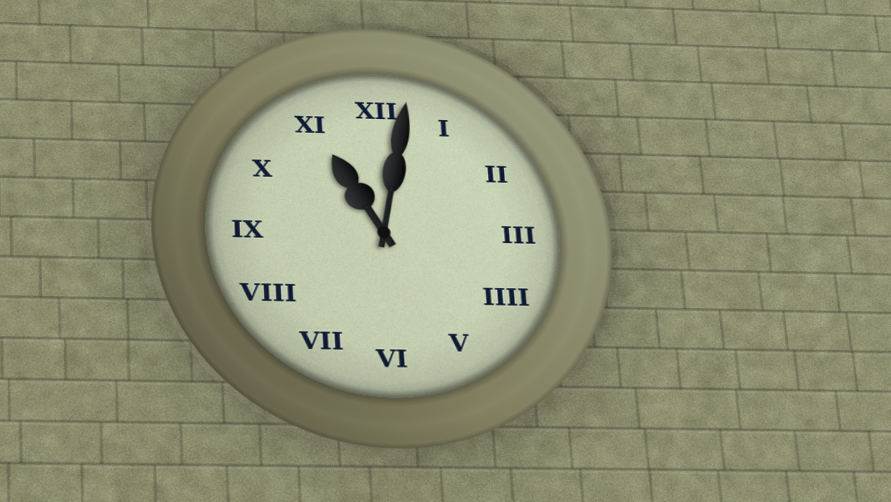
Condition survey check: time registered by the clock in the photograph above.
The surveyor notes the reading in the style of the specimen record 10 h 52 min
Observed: 11 h 02 min
